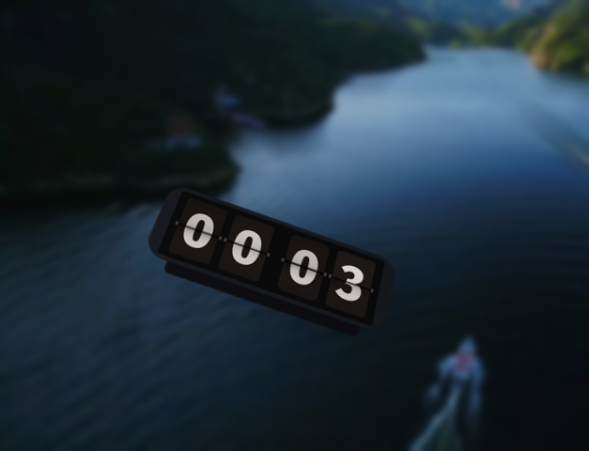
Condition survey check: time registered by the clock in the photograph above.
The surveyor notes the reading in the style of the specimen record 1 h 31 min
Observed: 0 h 03 min
